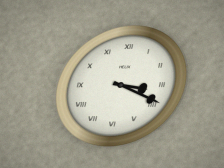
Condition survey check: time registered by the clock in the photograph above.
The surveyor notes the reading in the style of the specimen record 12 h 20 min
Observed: 3 h 19 min
